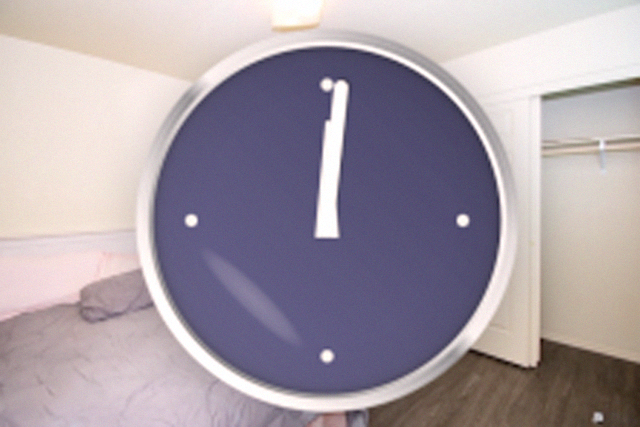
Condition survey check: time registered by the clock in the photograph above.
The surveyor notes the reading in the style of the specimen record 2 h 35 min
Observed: 12 h 01 min
